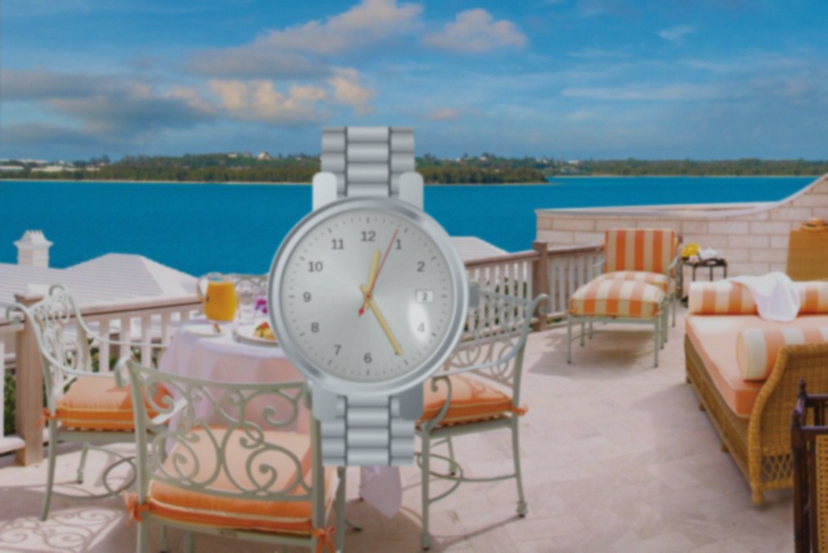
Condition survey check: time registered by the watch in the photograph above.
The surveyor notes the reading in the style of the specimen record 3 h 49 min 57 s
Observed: 12 h 25 min 04 s
